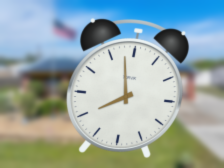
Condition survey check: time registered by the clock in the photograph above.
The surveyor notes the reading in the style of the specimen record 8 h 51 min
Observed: 7 h 58 min
